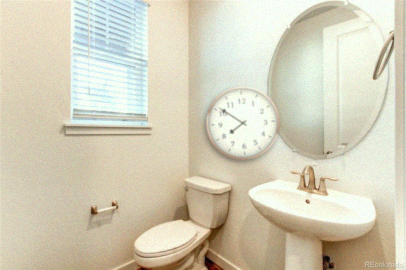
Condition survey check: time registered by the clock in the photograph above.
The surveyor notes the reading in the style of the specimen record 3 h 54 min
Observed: 7 h 51 min
